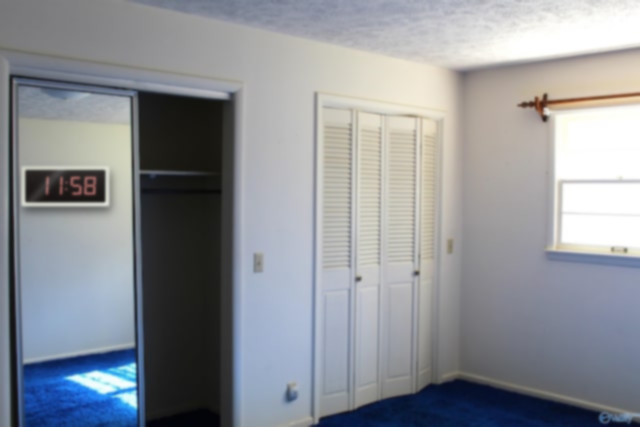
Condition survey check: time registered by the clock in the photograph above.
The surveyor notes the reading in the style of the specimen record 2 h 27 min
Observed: 11 h 58 min
